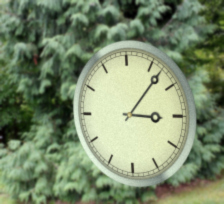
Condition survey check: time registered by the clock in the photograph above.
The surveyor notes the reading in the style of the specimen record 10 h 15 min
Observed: 3 h 07 min
